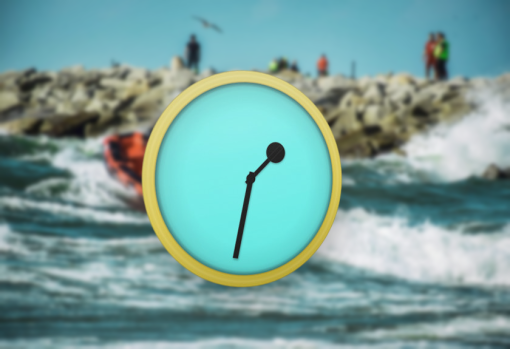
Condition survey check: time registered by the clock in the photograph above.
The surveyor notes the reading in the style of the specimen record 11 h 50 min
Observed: 1 h 32 min
